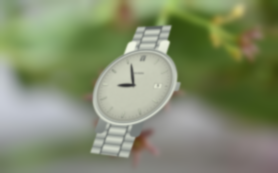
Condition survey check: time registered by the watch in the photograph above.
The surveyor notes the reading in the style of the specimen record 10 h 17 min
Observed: 8 h 56 min
